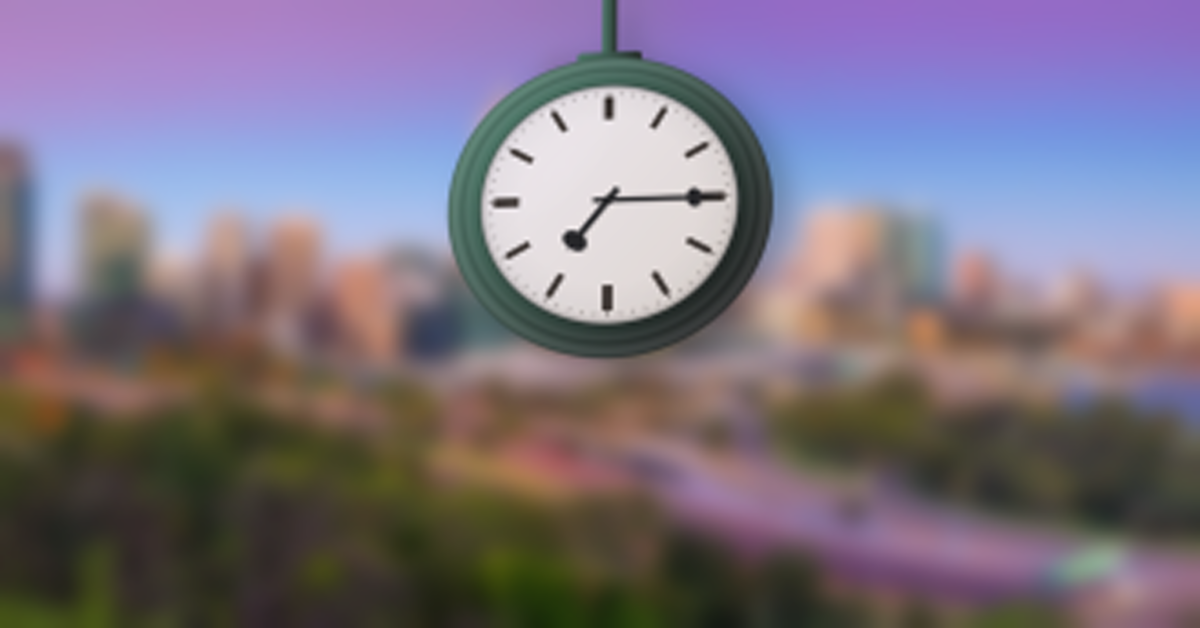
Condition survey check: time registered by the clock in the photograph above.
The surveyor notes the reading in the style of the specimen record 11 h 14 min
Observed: 7 h 15 min
